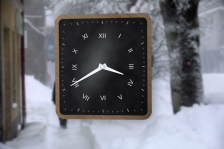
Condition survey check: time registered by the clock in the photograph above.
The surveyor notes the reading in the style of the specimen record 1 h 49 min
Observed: 3 h 40 min
